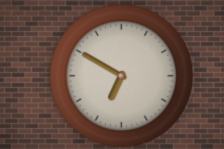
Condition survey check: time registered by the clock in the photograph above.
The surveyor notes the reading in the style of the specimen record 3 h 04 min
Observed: 6 h 50 min
